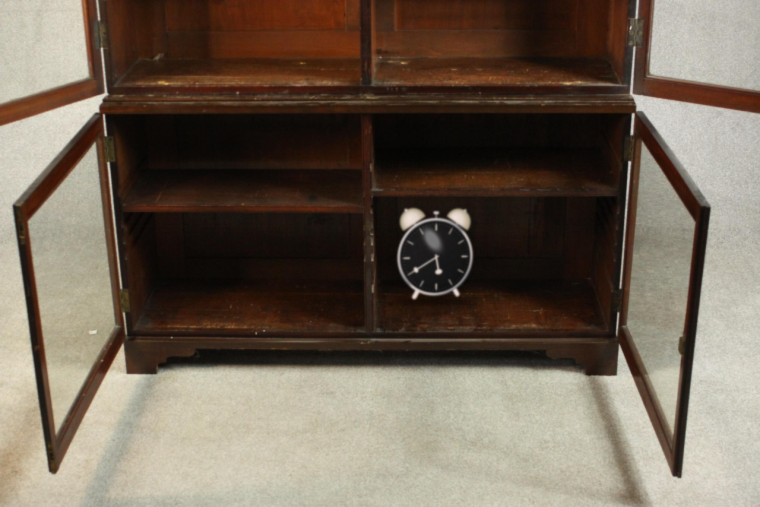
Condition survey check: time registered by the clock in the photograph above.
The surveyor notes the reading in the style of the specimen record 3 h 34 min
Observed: 5 h 40 min
